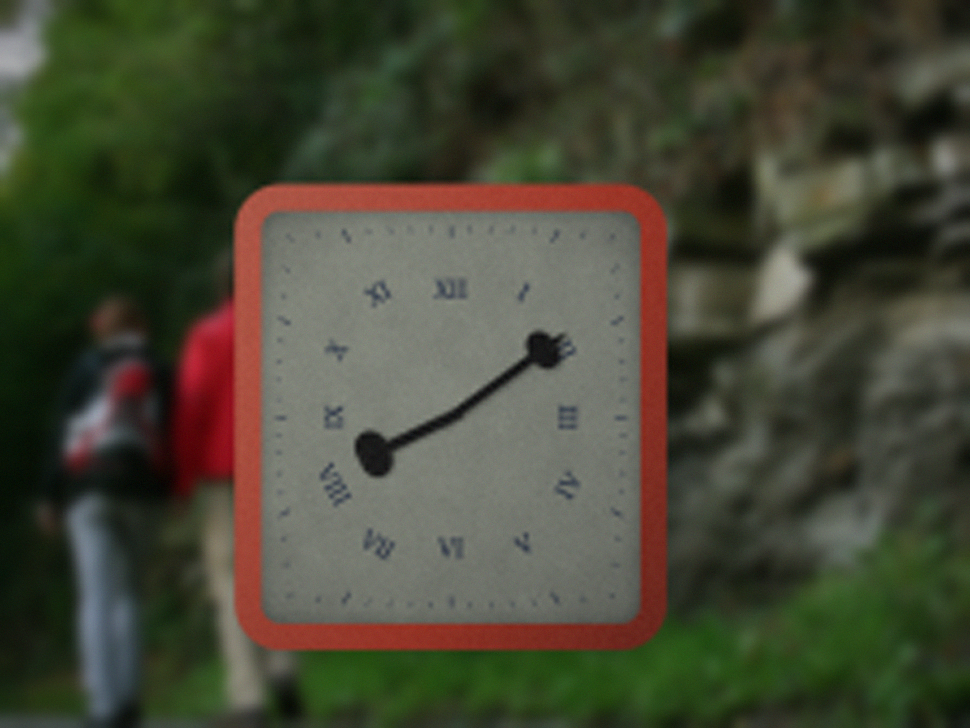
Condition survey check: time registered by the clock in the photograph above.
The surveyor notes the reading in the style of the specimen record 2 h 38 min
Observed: 8 h 09 min
